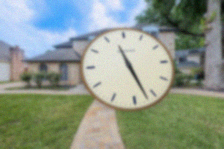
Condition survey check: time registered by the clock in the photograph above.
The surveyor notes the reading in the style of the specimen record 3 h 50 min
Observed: 11 h 27 min
